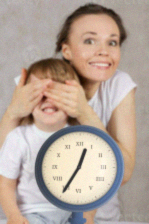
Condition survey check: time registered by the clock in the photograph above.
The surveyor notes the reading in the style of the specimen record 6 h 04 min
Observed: 12 h 35 min
